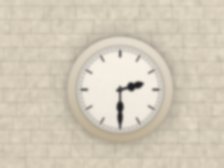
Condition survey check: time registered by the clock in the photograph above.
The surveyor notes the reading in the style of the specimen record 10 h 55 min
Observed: 2 h 30 min
